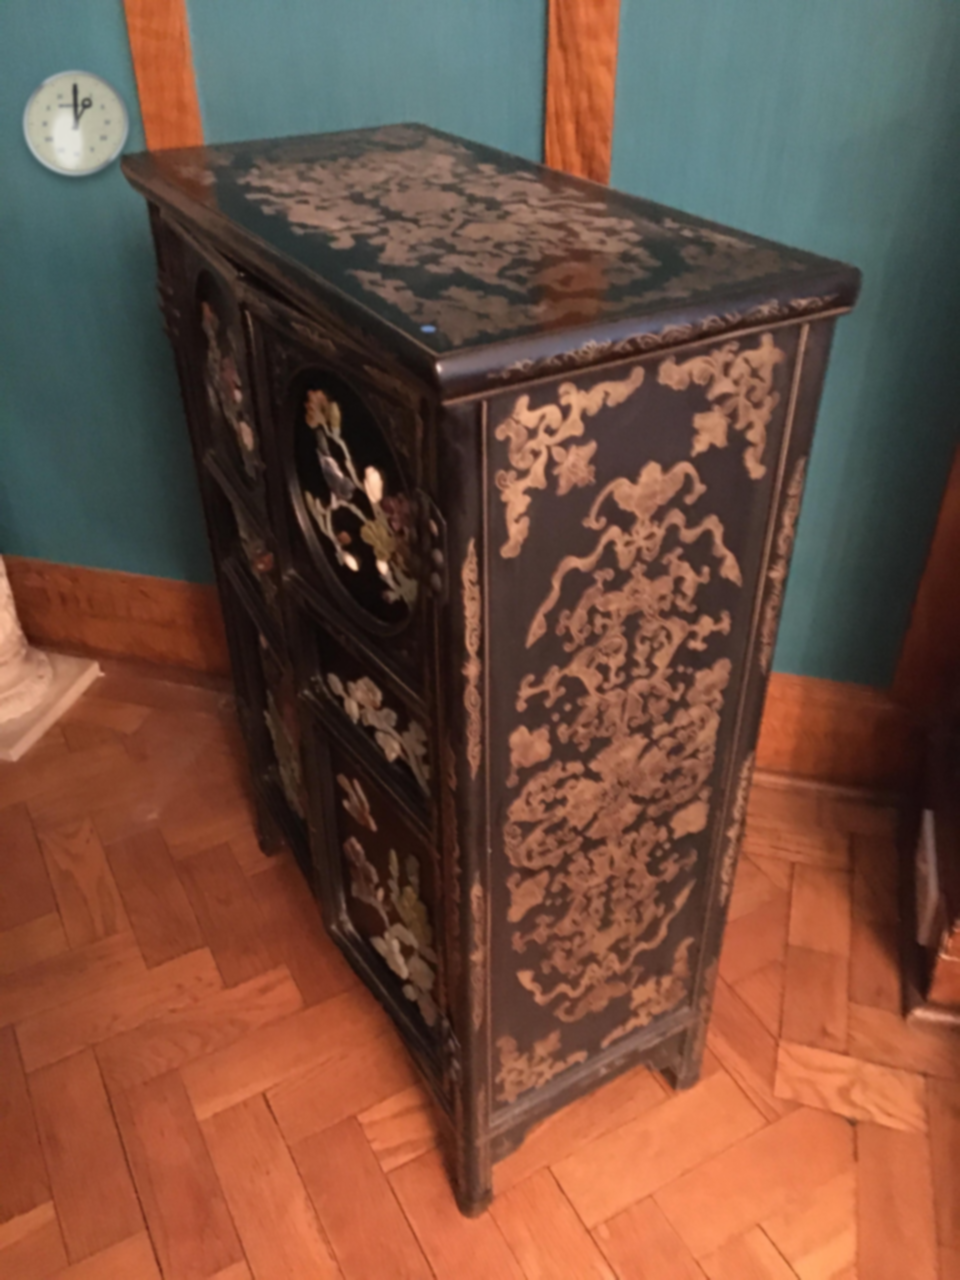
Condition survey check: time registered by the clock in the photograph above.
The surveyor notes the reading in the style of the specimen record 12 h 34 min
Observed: 1 h 00 min
